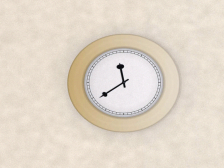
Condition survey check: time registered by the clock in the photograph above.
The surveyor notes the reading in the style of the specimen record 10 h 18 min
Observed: 11 h 39 min
